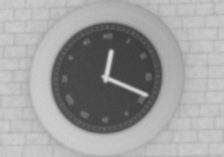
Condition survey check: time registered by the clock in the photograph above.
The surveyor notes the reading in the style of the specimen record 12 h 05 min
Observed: 12 h 19 min
